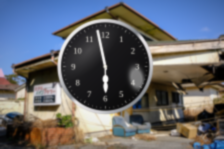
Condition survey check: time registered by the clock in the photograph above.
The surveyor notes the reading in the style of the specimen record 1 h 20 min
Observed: 5 h 58 min
